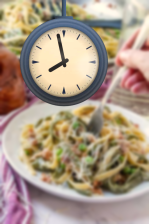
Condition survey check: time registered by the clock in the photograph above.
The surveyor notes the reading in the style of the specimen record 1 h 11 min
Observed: 7 h 58 min
